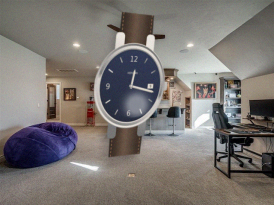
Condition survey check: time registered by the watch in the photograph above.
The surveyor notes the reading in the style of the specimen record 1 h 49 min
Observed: 12 h 17 min
